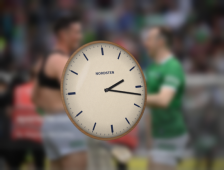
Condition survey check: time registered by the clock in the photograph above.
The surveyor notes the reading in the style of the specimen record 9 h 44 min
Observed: 2 h 17 min
